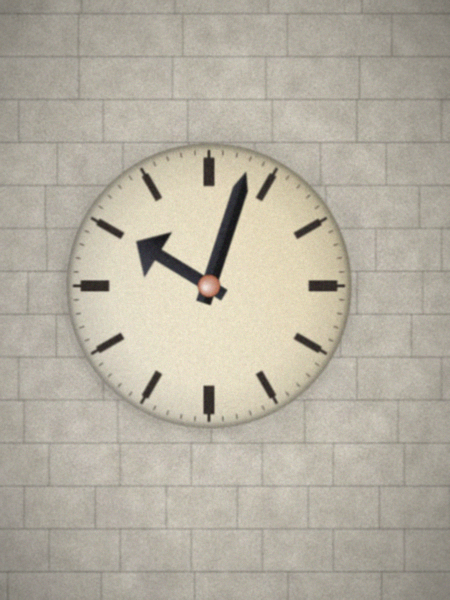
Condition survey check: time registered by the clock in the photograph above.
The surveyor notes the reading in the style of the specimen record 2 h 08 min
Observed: 10 h 03 min
